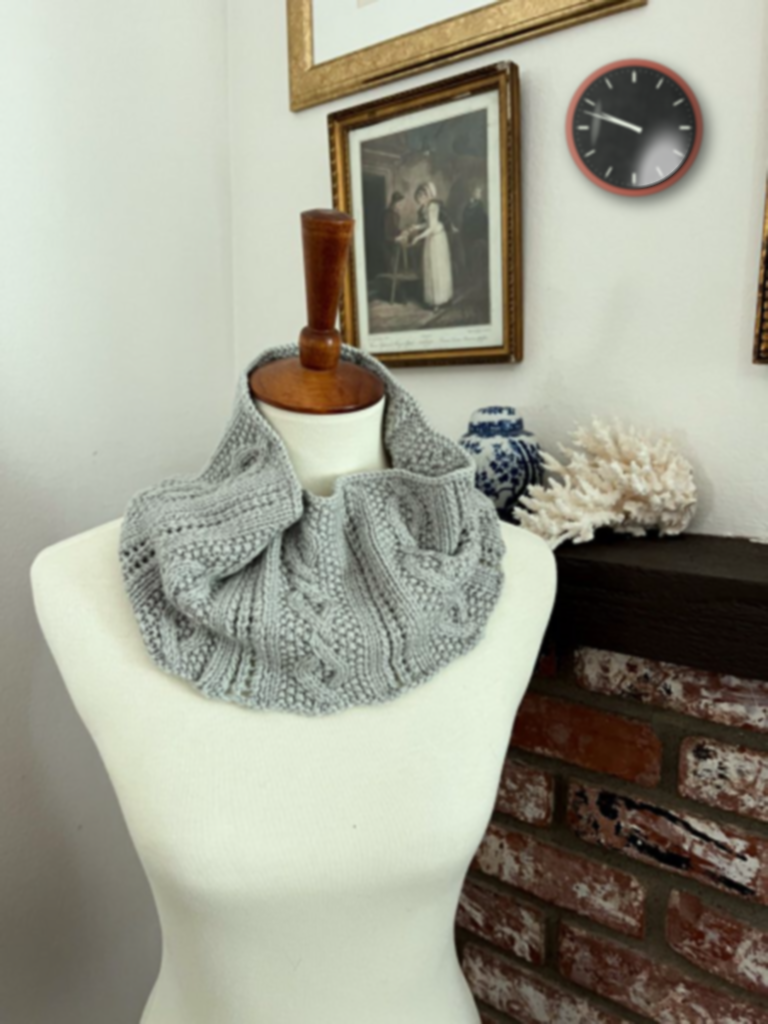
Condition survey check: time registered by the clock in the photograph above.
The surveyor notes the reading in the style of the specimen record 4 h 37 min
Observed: 9 h 48 min
